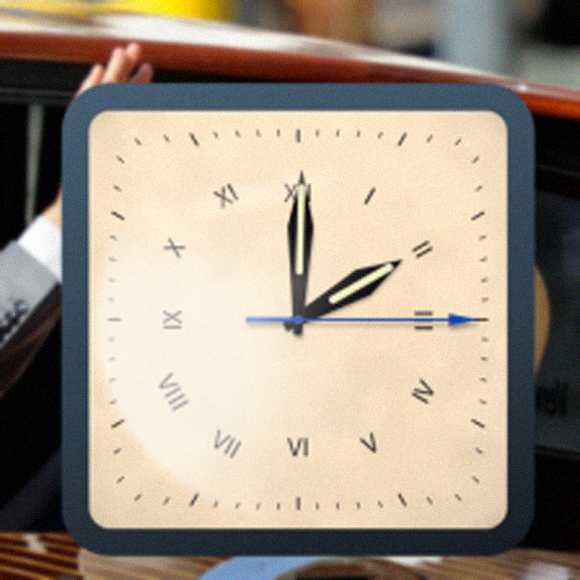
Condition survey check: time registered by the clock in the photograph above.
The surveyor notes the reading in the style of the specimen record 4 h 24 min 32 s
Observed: 2 h 00 min 15 s
